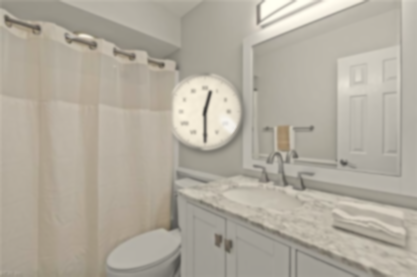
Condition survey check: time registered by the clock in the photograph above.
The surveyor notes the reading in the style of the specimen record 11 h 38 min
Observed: 12 h 30 min
